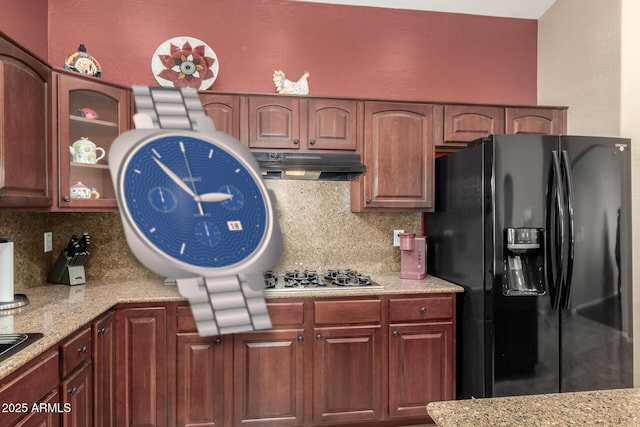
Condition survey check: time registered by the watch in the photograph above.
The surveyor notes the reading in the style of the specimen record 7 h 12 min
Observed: 2 h 54 min
